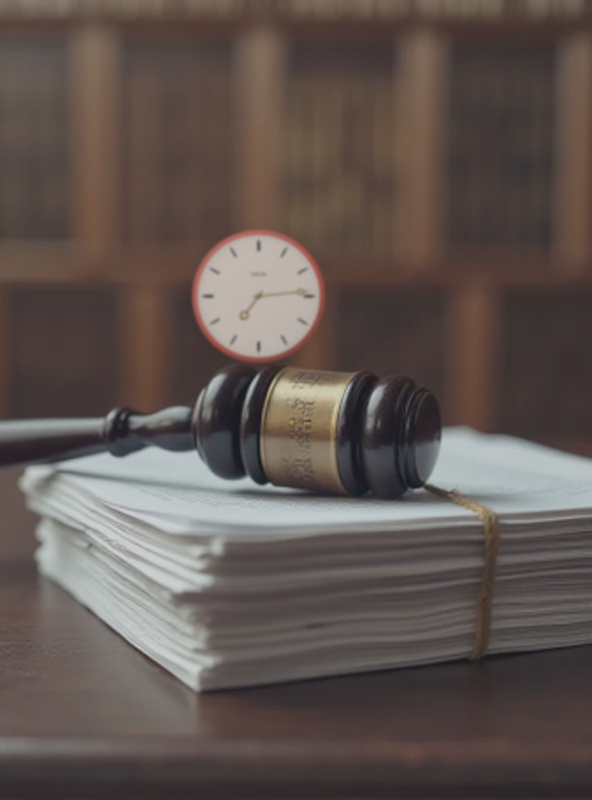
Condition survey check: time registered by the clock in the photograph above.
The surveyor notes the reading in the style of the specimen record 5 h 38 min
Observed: 7 h 14 min
